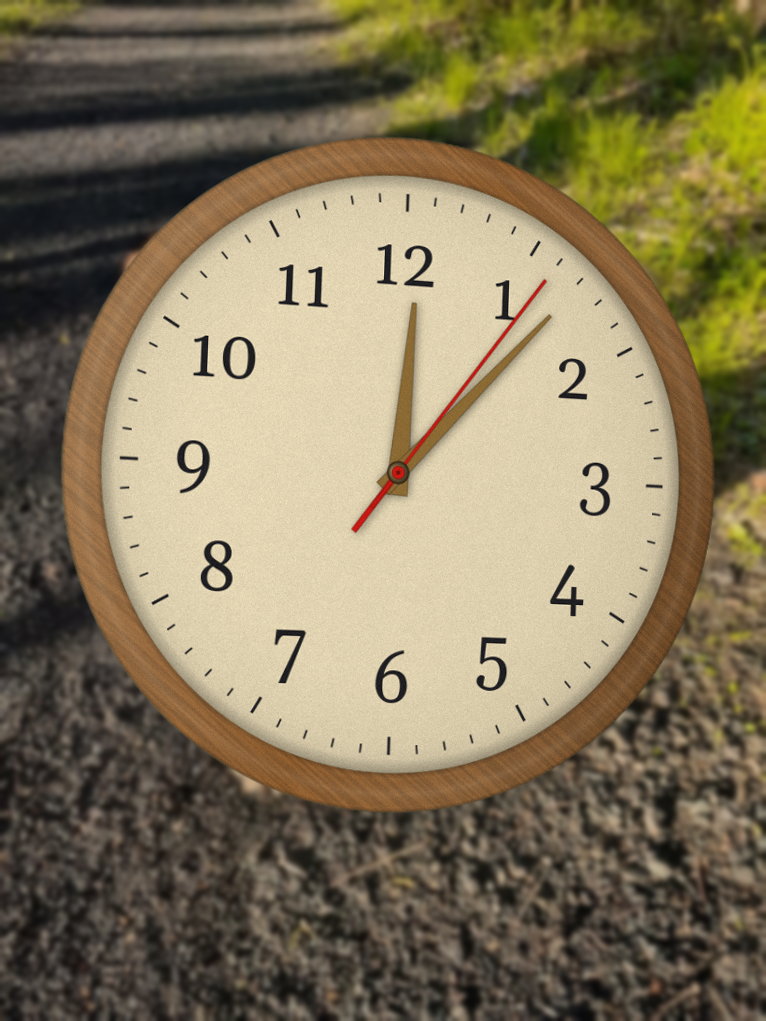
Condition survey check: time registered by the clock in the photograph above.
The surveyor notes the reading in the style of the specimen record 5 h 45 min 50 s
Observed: 12 h 07 min 06 s
